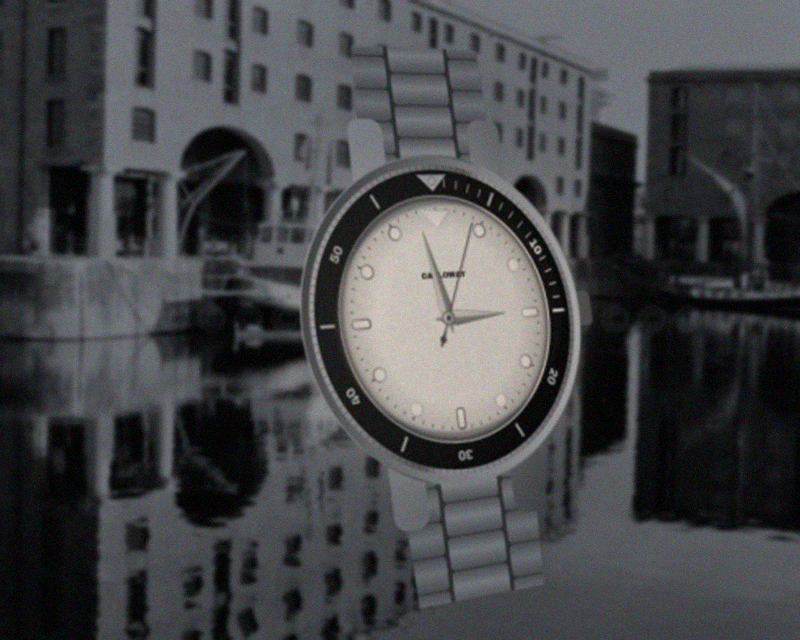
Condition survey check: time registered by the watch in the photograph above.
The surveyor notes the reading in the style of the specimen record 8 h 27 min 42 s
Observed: 2 h 58 min 04 s
